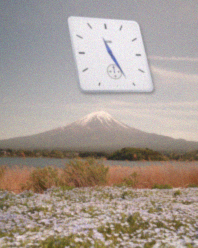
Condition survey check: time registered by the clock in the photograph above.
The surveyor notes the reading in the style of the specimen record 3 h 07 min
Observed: 11 h 26 min
